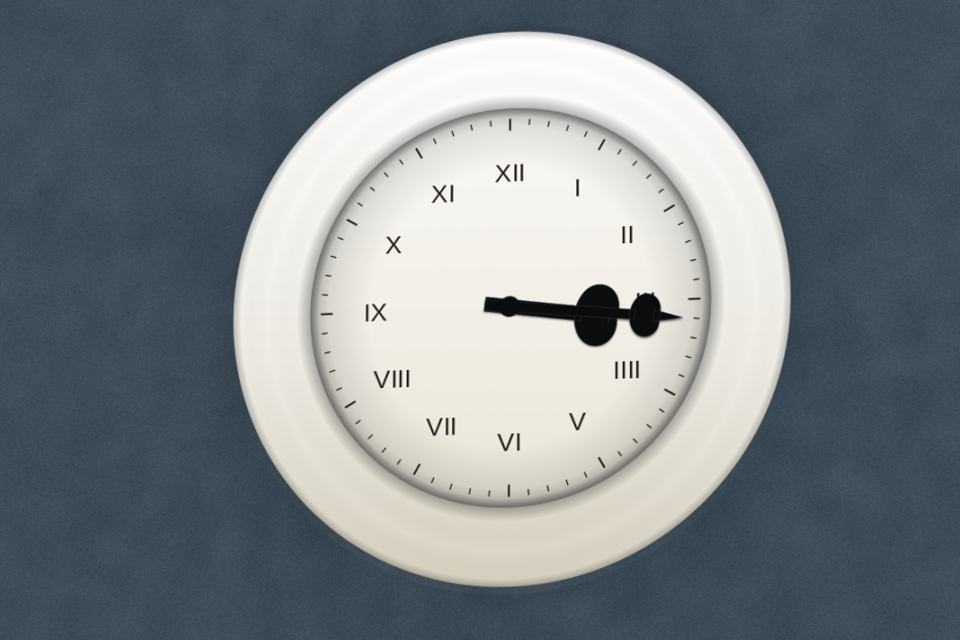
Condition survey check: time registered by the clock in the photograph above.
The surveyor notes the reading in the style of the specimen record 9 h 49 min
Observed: 3 h 16 min
